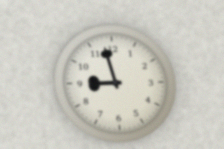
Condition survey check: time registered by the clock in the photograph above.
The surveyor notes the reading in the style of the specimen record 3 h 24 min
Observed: 8 h 58 min
